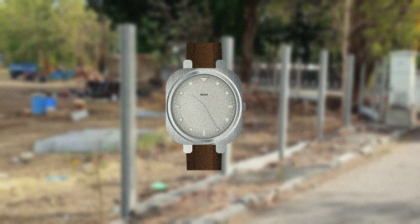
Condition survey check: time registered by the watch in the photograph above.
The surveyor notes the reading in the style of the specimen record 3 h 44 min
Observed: 10 h 25 min
